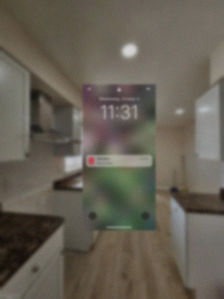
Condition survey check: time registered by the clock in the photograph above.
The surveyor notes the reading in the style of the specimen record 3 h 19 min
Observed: 11 h 31 min
